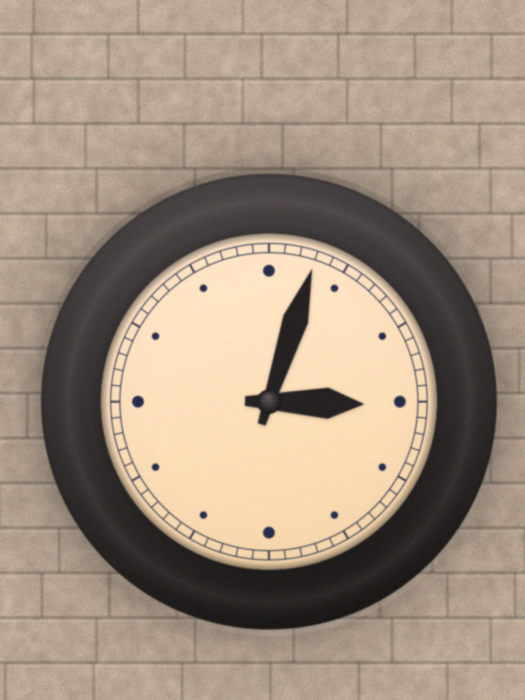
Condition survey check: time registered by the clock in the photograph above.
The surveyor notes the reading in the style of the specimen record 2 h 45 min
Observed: 3 h 03 min
